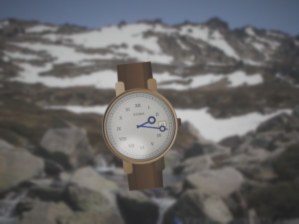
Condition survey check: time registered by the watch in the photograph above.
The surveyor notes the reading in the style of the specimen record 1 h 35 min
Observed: 2 h 17 min
